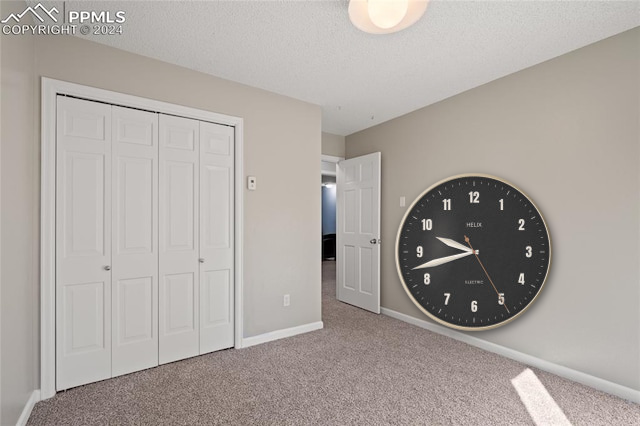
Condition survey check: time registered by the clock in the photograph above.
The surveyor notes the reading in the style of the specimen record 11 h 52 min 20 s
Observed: 9 h 42 min 25 s
